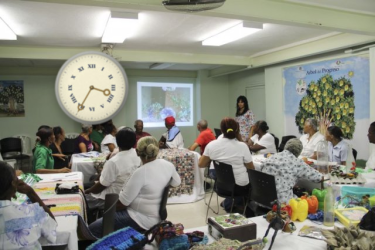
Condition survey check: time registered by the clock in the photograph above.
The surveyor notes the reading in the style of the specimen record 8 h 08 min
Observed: 3 h 35 min
